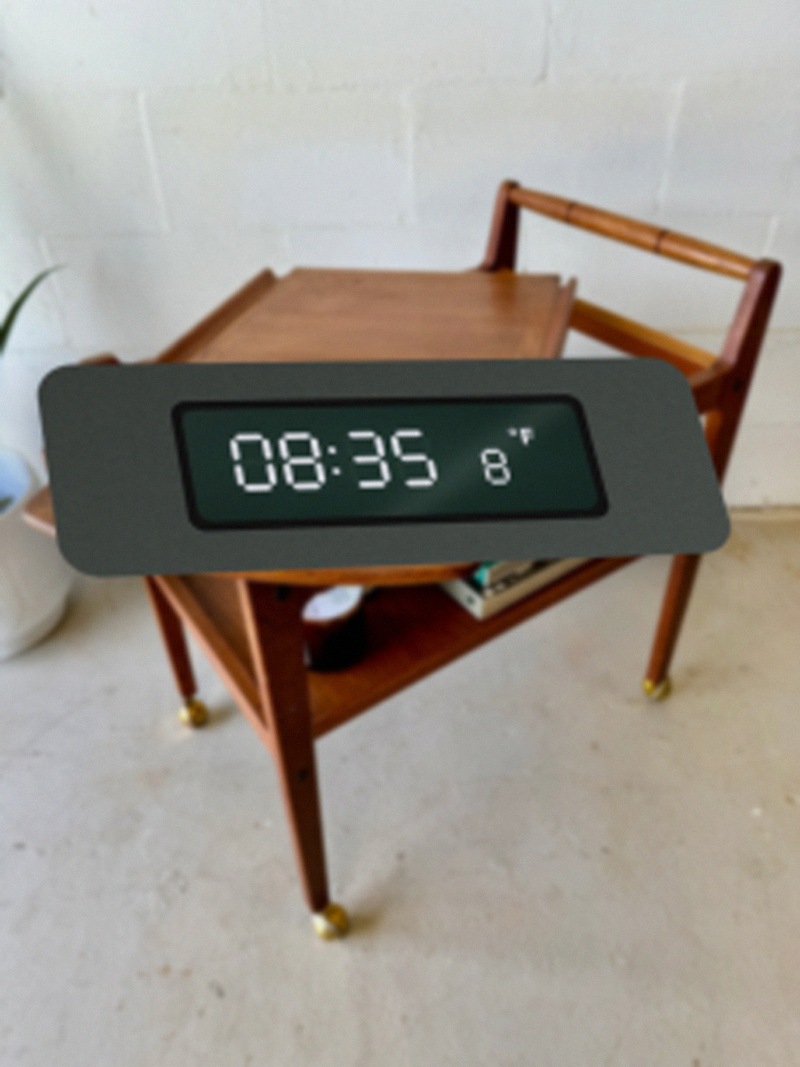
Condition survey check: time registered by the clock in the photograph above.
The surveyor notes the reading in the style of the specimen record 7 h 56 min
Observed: 8 h 35 min
